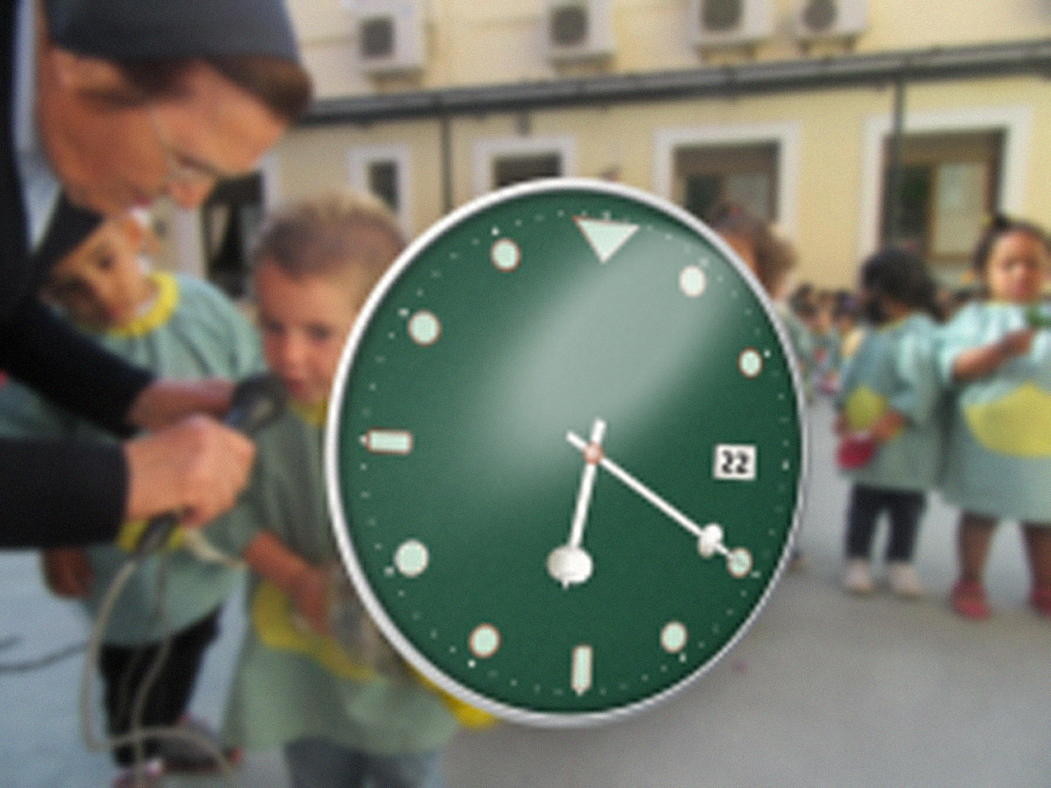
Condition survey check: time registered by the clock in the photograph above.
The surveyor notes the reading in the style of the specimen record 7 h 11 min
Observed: 6 h 20 min
